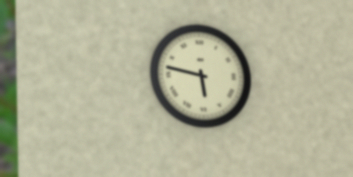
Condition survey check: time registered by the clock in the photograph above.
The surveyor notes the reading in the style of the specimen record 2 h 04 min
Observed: 5 h 47 min
